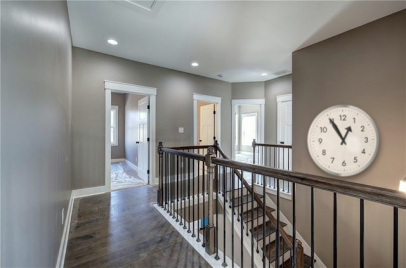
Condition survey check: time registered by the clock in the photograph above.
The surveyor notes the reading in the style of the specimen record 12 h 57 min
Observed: 12 h 55 min
